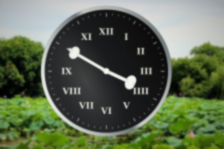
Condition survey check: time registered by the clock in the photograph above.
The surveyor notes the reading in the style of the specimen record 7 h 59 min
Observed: 3 h 50 min
